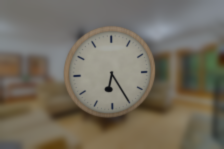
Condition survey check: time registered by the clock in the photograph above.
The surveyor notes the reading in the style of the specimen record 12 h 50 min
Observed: 6 h 25 min
